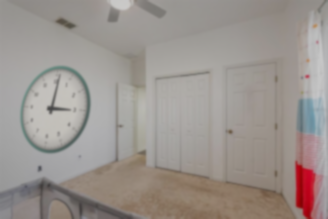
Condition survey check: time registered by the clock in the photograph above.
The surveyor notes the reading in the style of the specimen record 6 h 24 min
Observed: 3 h 01 min
